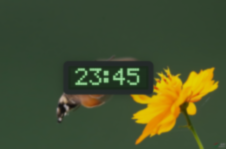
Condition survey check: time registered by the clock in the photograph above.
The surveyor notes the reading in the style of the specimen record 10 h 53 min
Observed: 23 h 45 min
